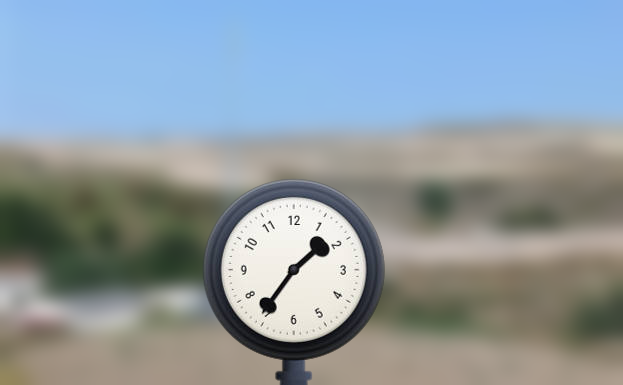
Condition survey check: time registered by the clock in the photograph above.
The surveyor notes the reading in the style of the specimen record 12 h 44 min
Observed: 1 h 36 min
